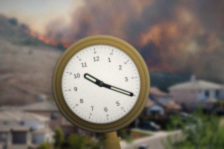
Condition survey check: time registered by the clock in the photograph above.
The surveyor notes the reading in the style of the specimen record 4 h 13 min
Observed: 10 h 20 min
